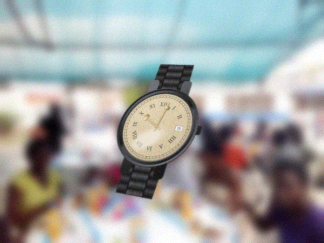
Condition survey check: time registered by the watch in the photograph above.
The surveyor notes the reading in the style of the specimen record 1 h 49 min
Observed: 10 h 02 min
